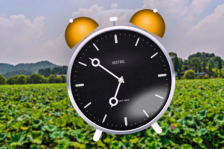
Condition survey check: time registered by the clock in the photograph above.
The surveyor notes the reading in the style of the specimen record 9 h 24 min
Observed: 6 h 52 min
